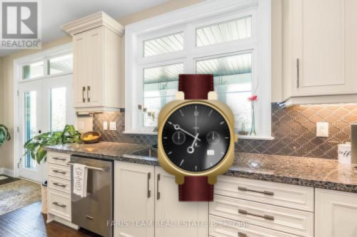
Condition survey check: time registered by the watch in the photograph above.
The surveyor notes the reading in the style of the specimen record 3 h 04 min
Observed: 6 h 50 min
